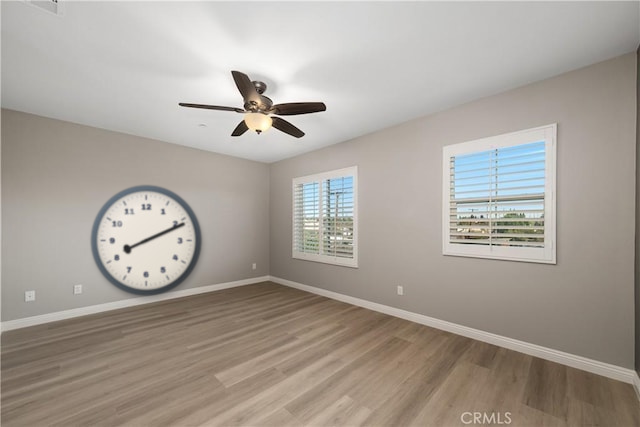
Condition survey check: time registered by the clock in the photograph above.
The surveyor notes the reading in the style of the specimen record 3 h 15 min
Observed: 8 h 11 min
